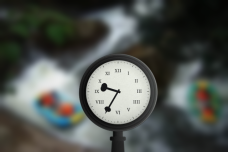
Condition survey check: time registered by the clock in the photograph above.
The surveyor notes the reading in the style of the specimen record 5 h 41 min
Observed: 9 h 35 min
